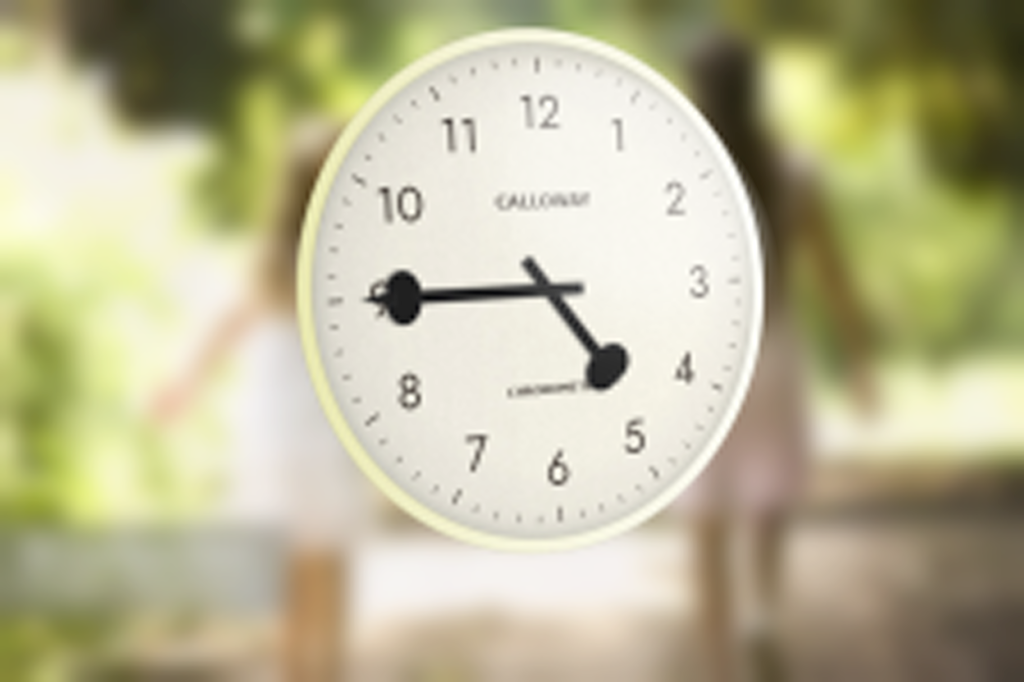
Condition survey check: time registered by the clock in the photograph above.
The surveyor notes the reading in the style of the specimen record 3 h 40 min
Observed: 4 h 45 min
